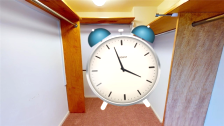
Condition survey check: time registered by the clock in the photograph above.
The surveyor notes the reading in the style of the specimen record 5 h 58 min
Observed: 3 h 57 min
